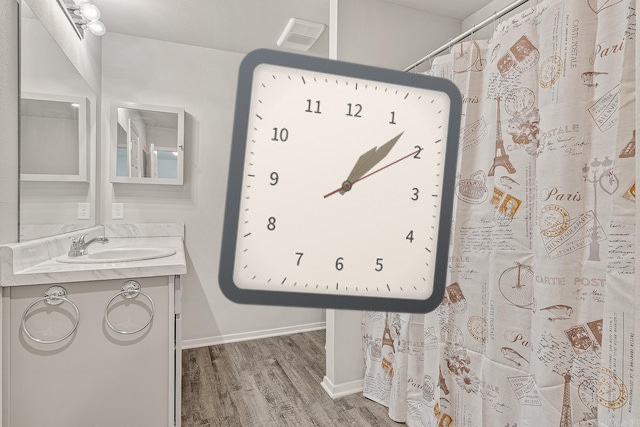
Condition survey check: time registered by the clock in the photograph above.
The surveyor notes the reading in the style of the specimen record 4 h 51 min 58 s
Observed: 1 h 07 min 10 s
